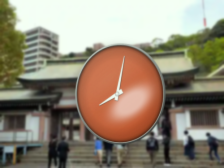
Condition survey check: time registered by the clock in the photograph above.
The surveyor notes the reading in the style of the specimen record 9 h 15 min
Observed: 8 h 02 min
